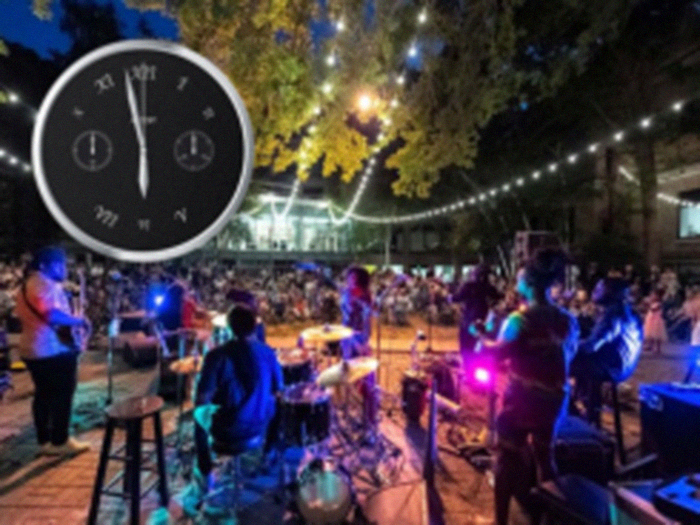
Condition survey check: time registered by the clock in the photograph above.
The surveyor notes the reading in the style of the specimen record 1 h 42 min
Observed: 5 h 58 min
